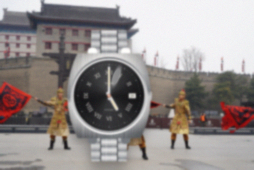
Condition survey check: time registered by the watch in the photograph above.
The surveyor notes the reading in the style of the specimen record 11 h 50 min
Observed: 5 h 00 min
